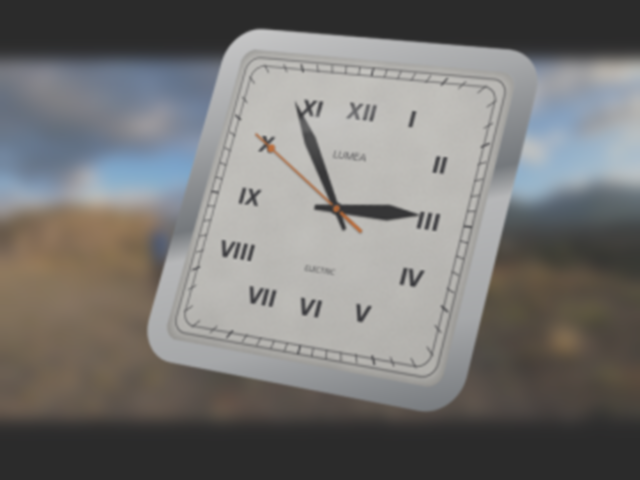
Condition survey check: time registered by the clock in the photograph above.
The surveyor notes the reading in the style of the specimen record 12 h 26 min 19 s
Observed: 2 h 53 min 50 s
